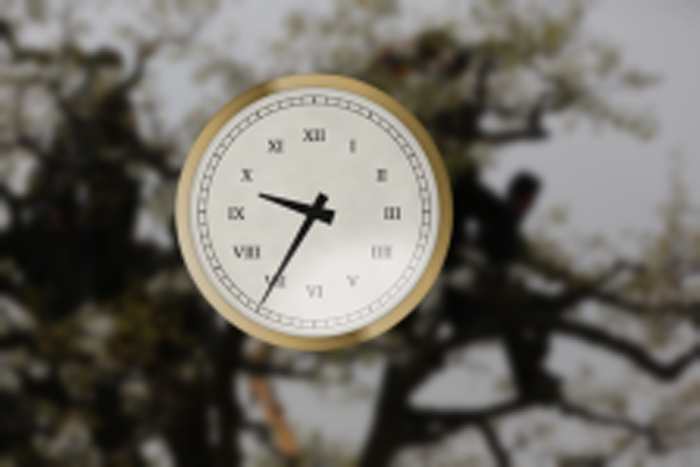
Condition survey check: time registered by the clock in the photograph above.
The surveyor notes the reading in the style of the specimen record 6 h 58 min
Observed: 9 h 35 min
